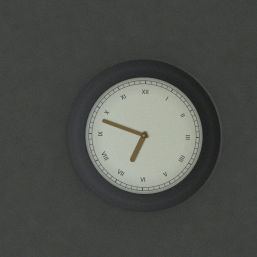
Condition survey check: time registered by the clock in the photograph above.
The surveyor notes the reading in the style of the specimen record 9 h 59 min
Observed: 6 h 48 min
